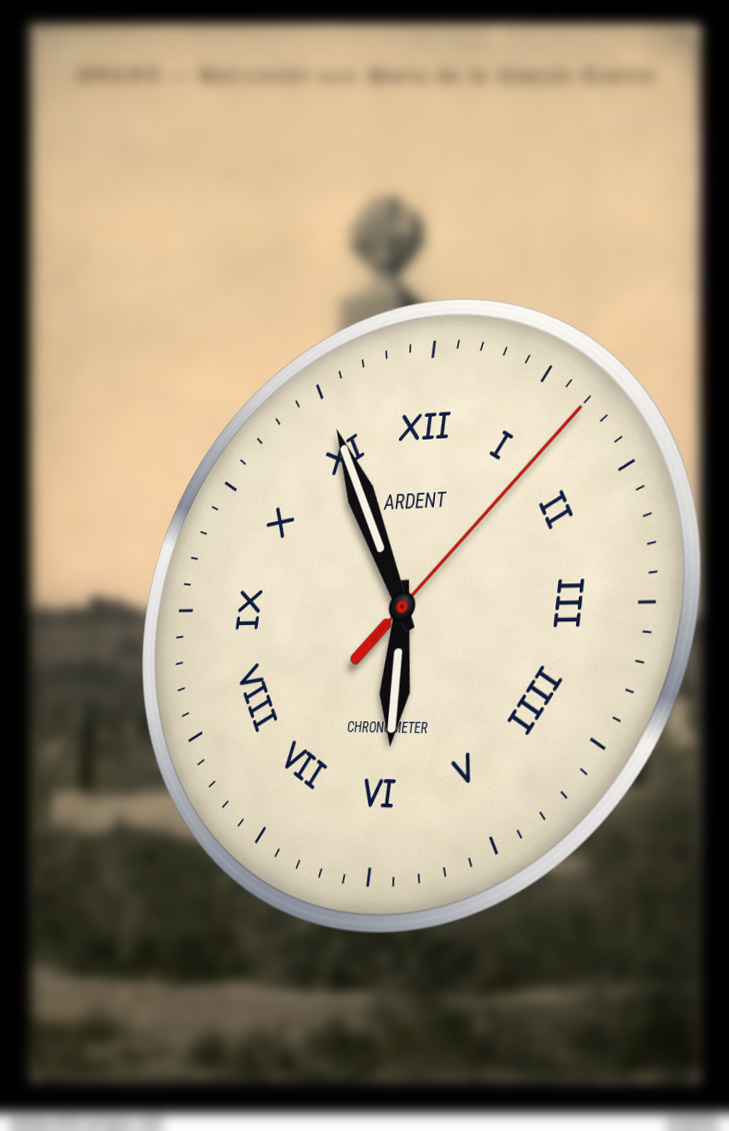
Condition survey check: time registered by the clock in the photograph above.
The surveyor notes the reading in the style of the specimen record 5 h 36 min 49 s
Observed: 5 h 55 min 07 s
